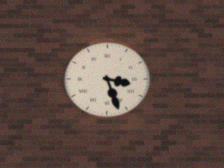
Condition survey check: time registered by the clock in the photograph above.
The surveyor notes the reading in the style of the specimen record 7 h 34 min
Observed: 3 h 27 min
